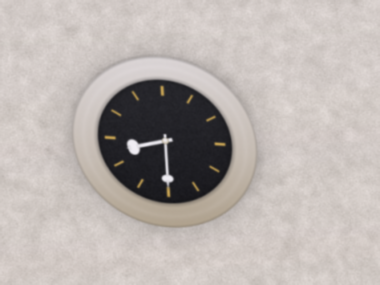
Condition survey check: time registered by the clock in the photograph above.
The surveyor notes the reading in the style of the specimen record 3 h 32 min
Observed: 8 h 30 min
